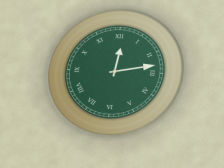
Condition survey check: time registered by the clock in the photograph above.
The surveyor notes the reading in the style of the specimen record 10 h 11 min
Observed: 12 h 13 min
